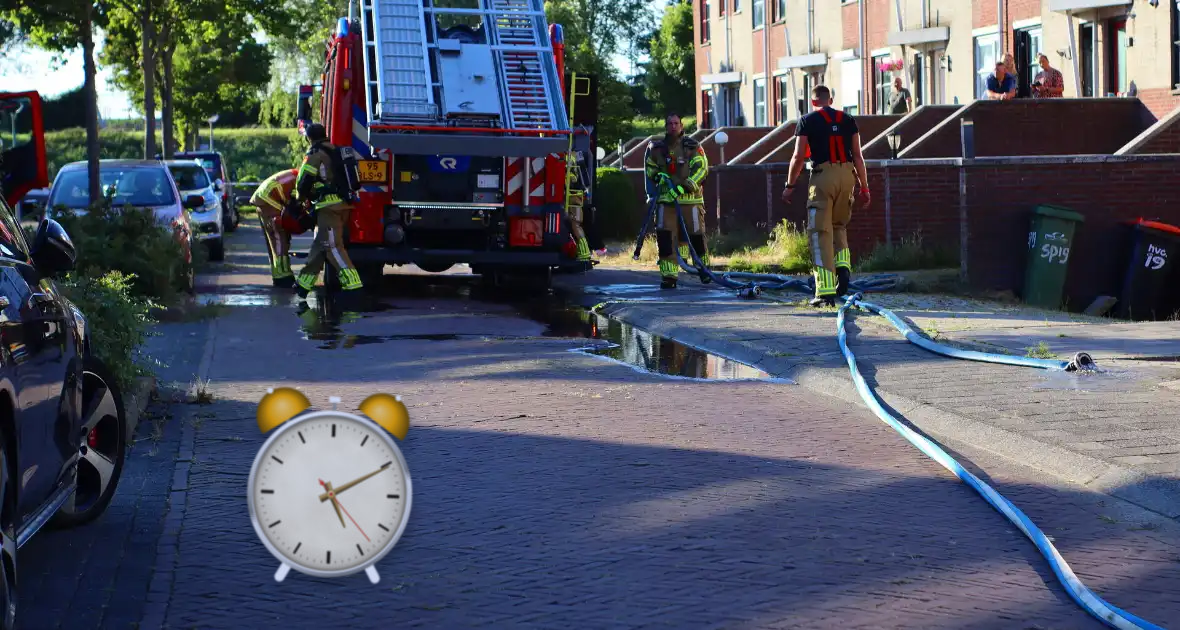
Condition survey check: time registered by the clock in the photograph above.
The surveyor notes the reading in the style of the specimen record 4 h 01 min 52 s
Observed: 5 h 10 min 23 s
